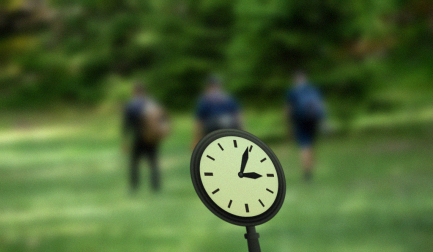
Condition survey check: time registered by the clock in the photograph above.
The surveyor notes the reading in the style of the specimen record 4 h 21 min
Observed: 3 h 04 min
